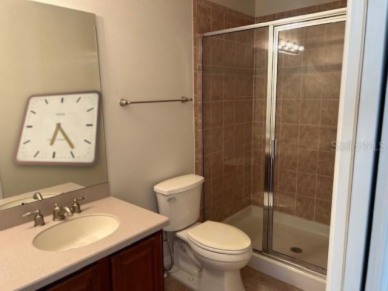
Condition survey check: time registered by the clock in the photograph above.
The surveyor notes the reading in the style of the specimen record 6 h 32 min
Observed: 6 h 24 min
